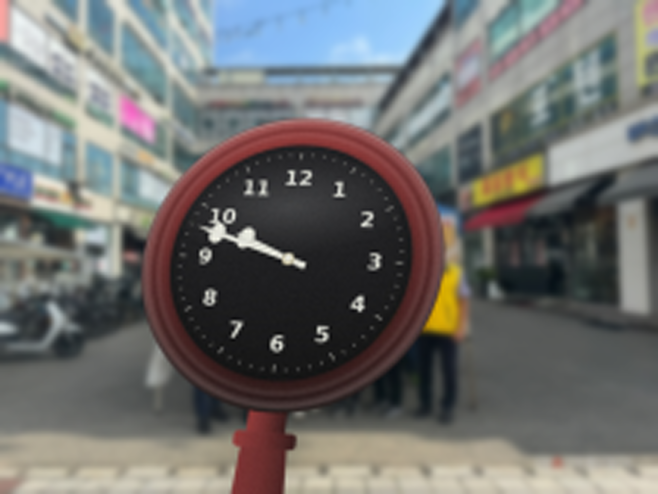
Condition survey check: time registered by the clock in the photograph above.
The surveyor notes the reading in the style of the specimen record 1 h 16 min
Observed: 9 h 48 min
